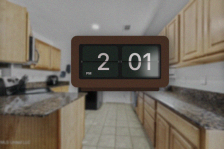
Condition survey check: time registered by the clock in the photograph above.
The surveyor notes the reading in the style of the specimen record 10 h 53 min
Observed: 2 h 01 min
